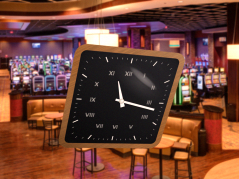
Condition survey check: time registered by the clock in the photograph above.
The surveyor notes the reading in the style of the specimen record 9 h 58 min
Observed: 11 h 17 min
